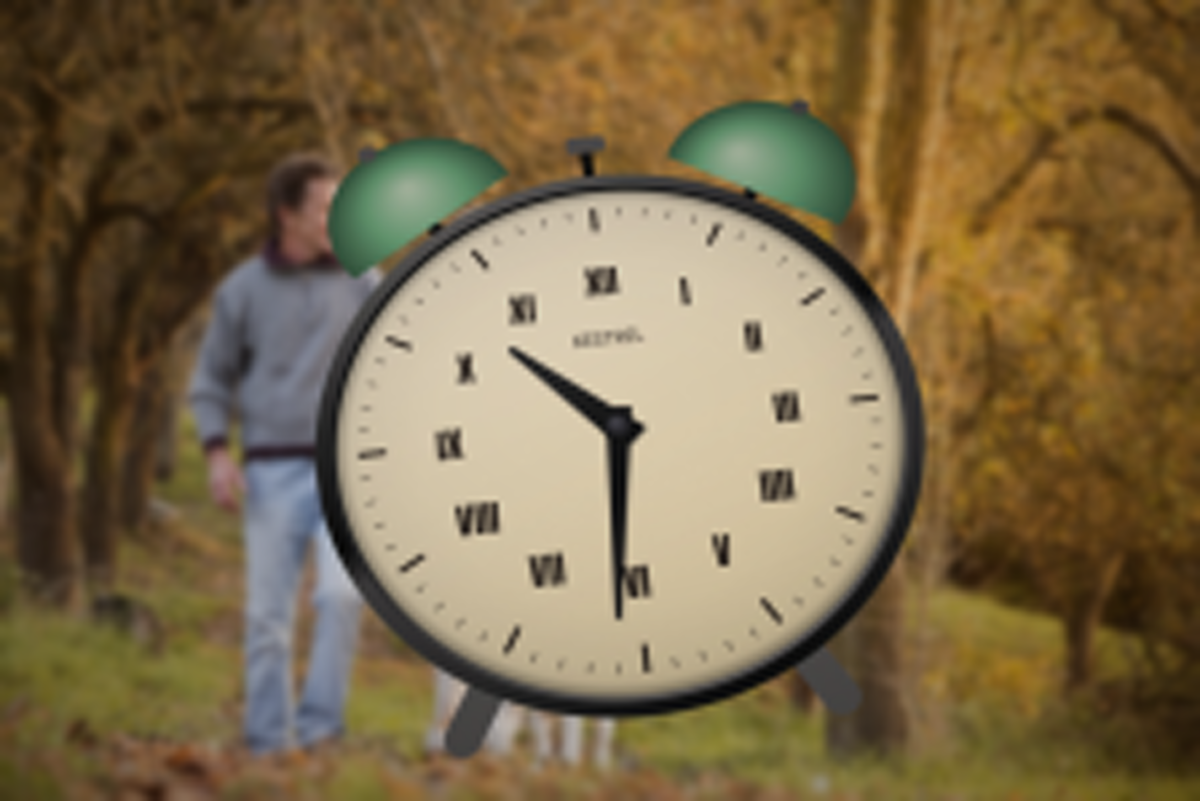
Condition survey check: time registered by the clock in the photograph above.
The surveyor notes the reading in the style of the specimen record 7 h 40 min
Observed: 10 h 31 min
